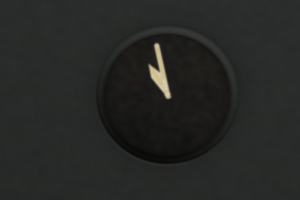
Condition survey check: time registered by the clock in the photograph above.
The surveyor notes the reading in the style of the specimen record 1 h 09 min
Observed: 10 h 58 min
